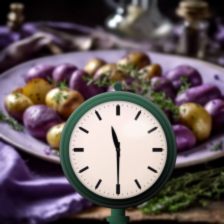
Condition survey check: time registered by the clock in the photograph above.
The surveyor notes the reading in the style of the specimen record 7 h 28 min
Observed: 11 h 30 min
